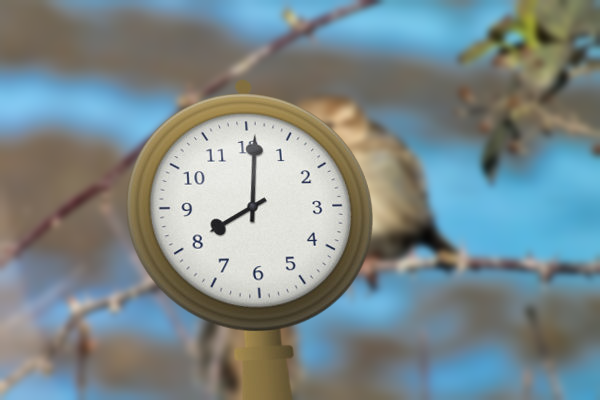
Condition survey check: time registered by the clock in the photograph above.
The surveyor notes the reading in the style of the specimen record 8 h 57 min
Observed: 8 h 01 min
